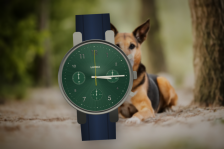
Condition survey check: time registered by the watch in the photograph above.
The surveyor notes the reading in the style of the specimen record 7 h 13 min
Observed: 3 h 15 min
